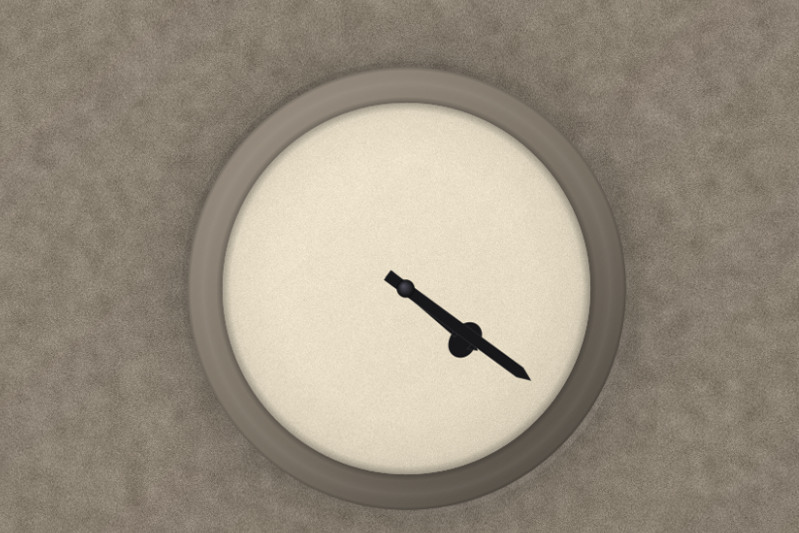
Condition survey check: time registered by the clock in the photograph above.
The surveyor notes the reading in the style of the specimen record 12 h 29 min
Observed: 4 h 21 min
